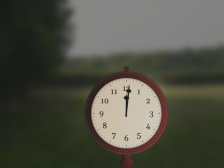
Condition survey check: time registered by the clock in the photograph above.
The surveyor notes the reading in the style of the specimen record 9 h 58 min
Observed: 12 h 01 min
